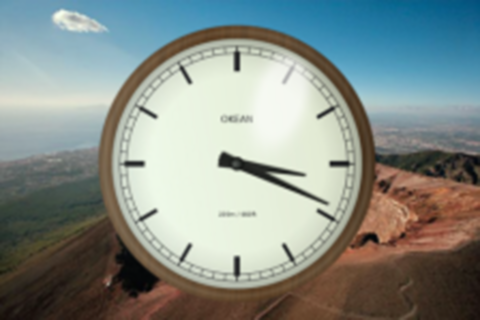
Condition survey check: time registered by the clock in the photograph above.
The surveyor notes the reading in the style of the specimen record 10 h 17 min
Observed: 3 h 19 min
